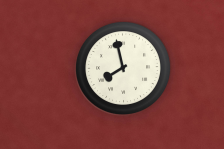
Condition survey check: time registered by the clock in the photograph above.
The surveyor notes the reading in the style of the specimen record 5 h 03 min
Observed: 7 h 58 min
